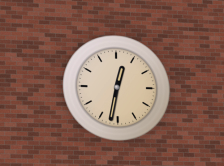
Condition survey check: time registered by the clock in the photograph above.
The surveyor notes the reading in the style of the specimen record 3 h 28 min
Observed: 12 h 32 min
